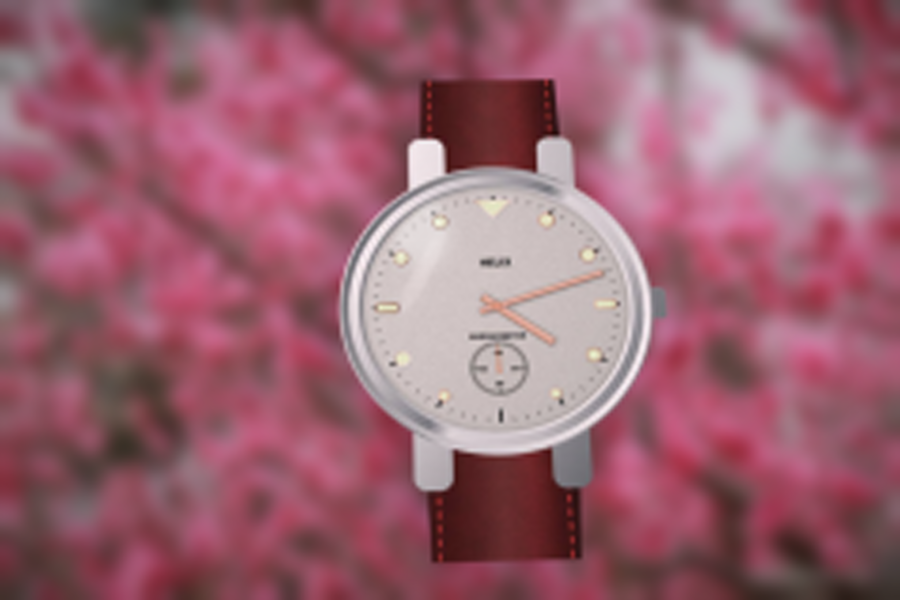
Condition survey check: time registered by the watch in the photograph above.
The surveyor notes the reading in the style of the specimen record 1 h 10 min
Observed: 4 h 12 min
